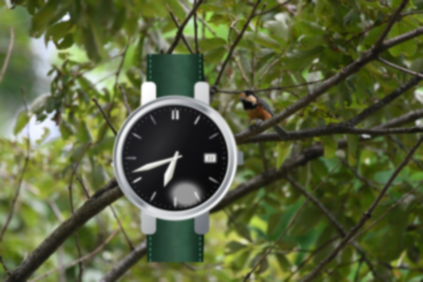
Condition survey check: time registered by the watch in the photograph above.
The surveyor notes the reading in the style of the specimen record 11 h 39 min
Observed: 6 h 42 min
